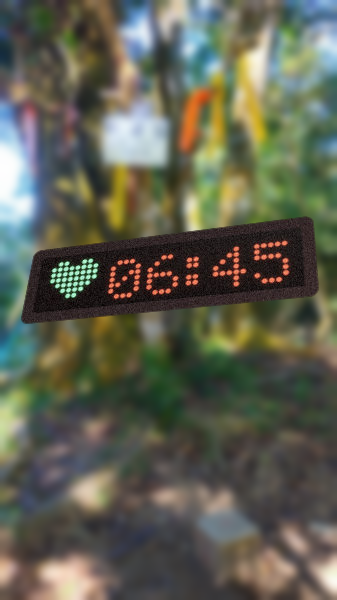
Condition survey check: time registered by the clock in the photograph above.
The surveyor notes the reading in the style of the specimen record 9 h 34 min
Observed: 6 h 45 min
